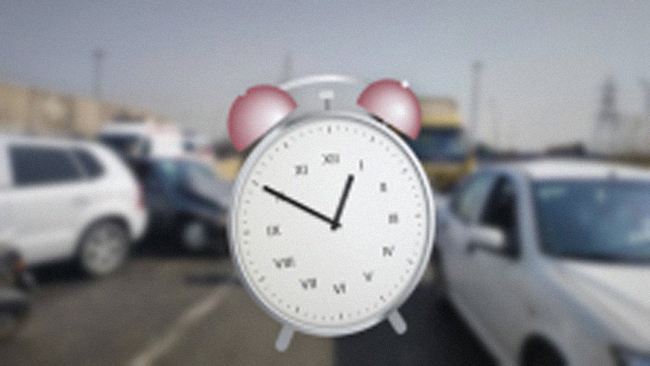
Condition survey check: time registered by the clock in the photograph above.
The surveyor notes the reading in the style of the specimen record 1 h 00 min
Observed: 12 h 50 min
